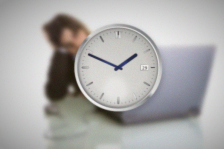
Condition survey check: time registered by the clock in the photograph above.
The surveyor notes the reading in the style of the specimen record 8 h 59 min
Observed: 1 h 49 min
